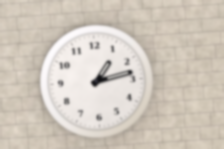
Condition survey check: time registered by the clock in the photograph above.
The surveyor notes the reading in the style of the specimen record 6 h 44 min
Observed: 1 h 13 min
